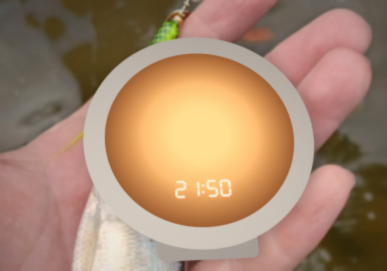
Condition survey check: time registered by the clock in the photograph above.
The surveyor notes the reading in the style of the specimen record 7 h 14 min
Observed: 21 h 50 min
